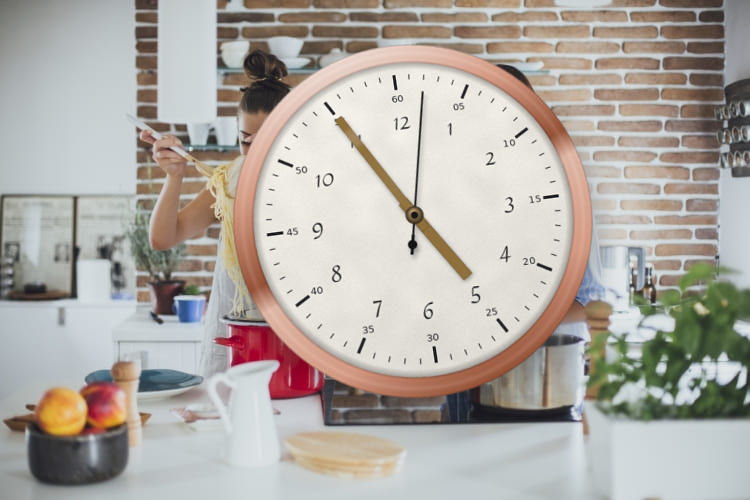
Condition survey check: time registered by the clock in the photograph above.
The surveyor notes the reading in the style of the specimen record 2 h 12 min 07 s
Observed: 4 h 55 min 02 s
